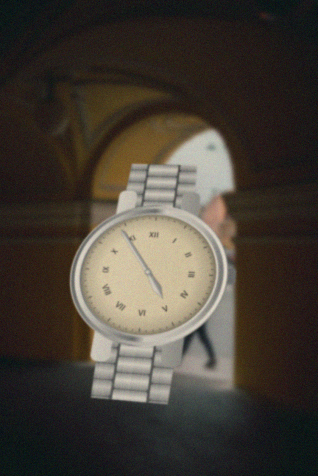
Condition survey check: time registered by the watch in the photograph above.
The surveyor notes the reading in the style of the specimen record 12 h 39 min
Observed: 4 h 54 min
